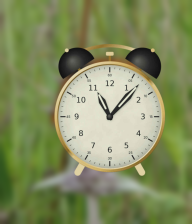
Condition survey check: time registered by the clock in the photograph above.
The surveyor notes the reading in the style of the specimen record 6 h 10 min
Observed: 11 h 07 min
